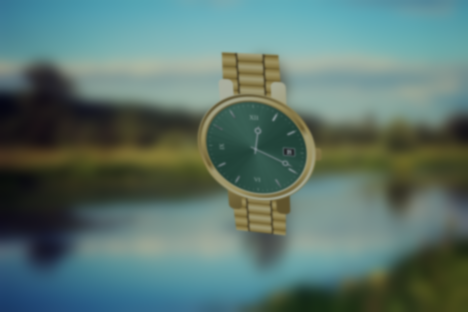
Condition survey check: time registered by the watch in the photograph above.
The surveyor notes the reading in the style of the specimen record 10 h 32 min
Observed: 12 h 19 min
